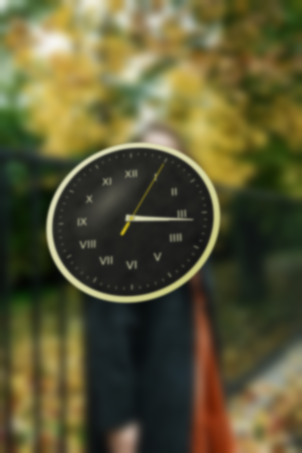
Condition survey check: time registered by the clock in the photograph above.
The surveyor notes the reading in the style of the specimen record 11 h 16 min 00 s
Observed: 3 h 16 min 05 s
